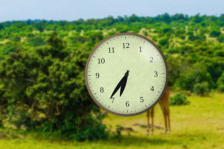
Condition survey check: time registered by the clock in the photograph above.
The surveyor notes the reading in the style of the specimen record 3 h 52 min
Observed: 6 h 36 min
